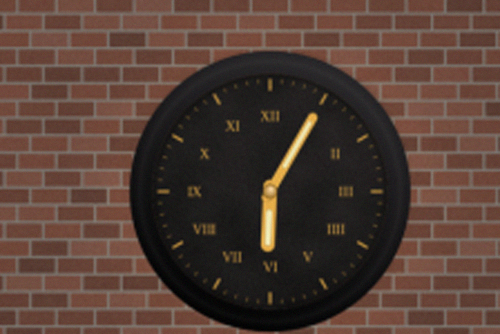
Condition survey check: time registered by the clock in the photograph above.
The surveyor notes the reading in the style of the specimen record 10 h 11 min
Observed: 6 h 05 min
